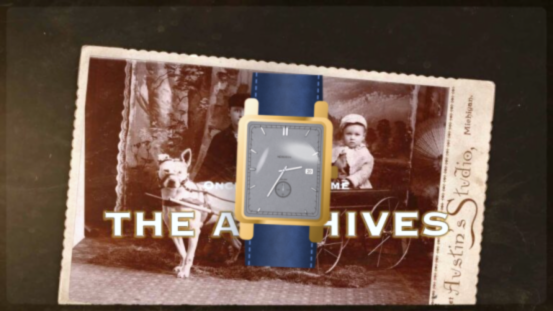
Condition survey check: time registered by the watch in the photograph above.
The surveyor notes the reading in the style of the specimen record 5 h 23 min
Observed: 2 h 35 min
